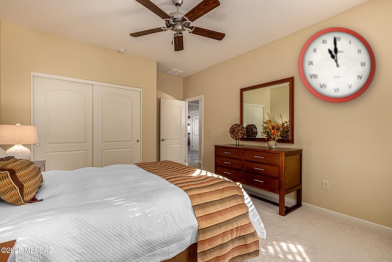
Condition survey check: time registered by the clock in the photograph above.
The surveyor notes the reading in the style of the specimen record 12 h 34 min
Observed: 10 h 59 min
